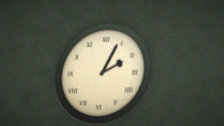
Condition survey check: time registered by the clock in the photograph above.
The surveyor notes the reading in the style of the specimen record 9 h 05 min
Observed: 2 h 04 min
